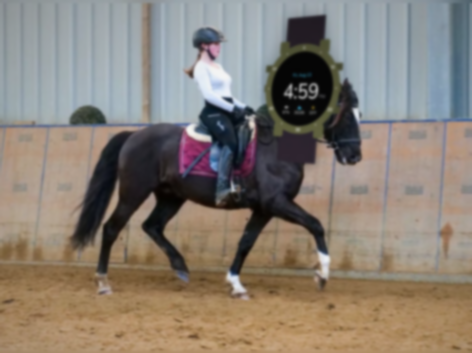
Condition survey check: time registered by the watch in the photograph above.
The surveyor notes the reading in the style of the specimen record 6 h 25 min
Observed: 4 h 59 min
